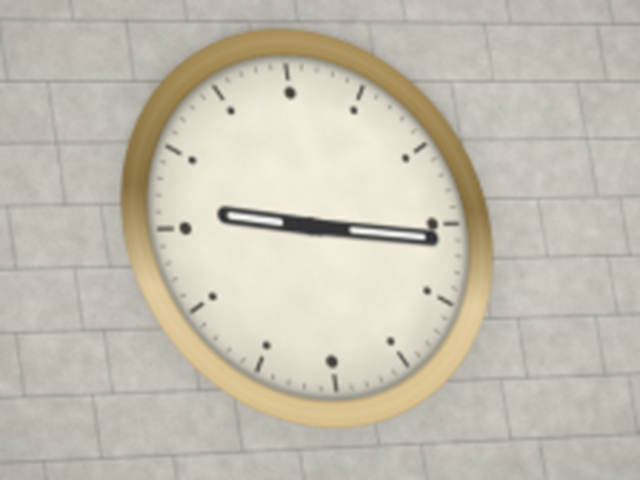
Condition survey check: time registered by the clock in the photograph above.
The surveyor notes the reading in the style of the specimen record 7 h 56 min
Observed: 9 h 16 min
